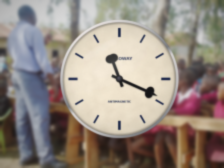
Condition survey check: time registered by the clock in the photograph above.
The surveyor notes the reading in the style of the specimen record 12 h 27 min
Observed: 11 h 19 min
